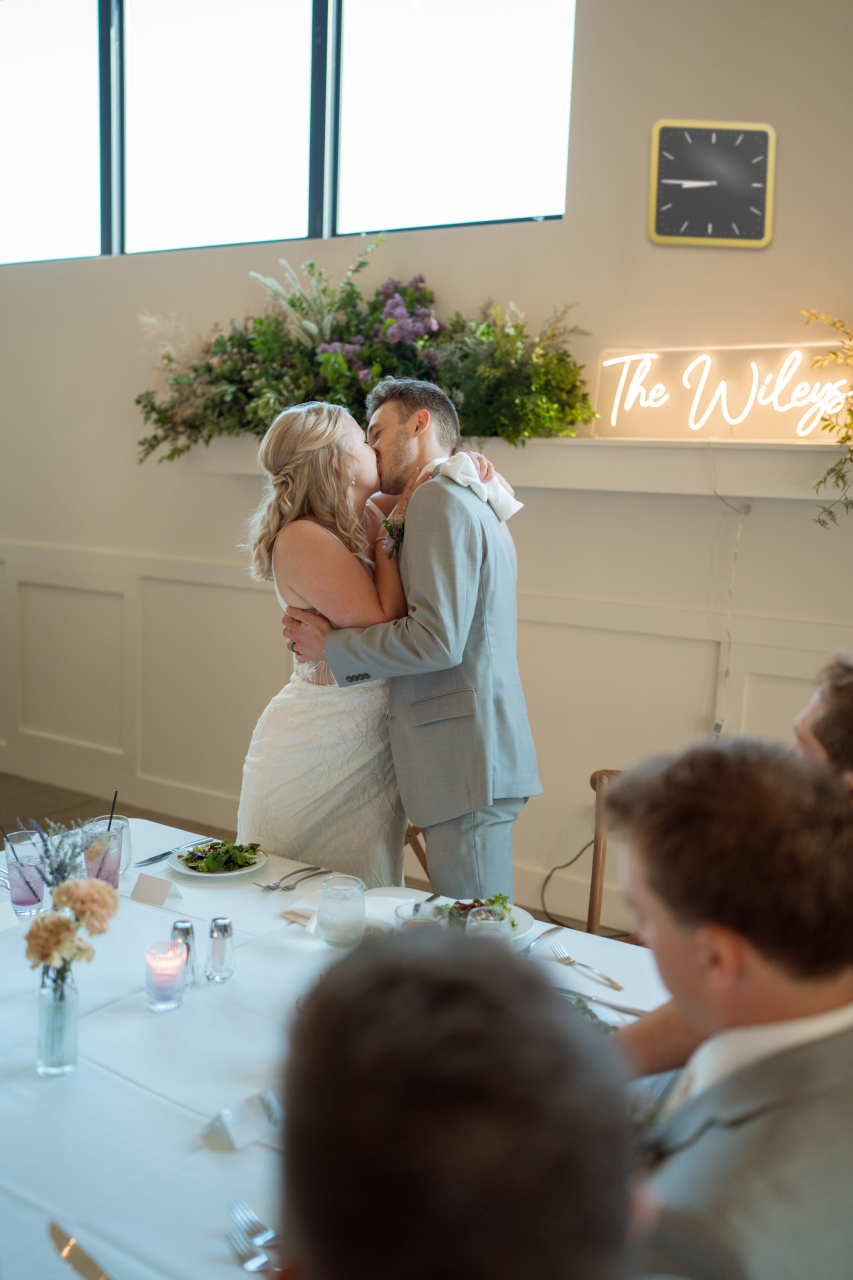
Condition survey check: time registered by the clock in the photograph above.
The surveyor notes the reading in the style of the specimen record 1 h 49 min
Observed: 8 h 45 min
